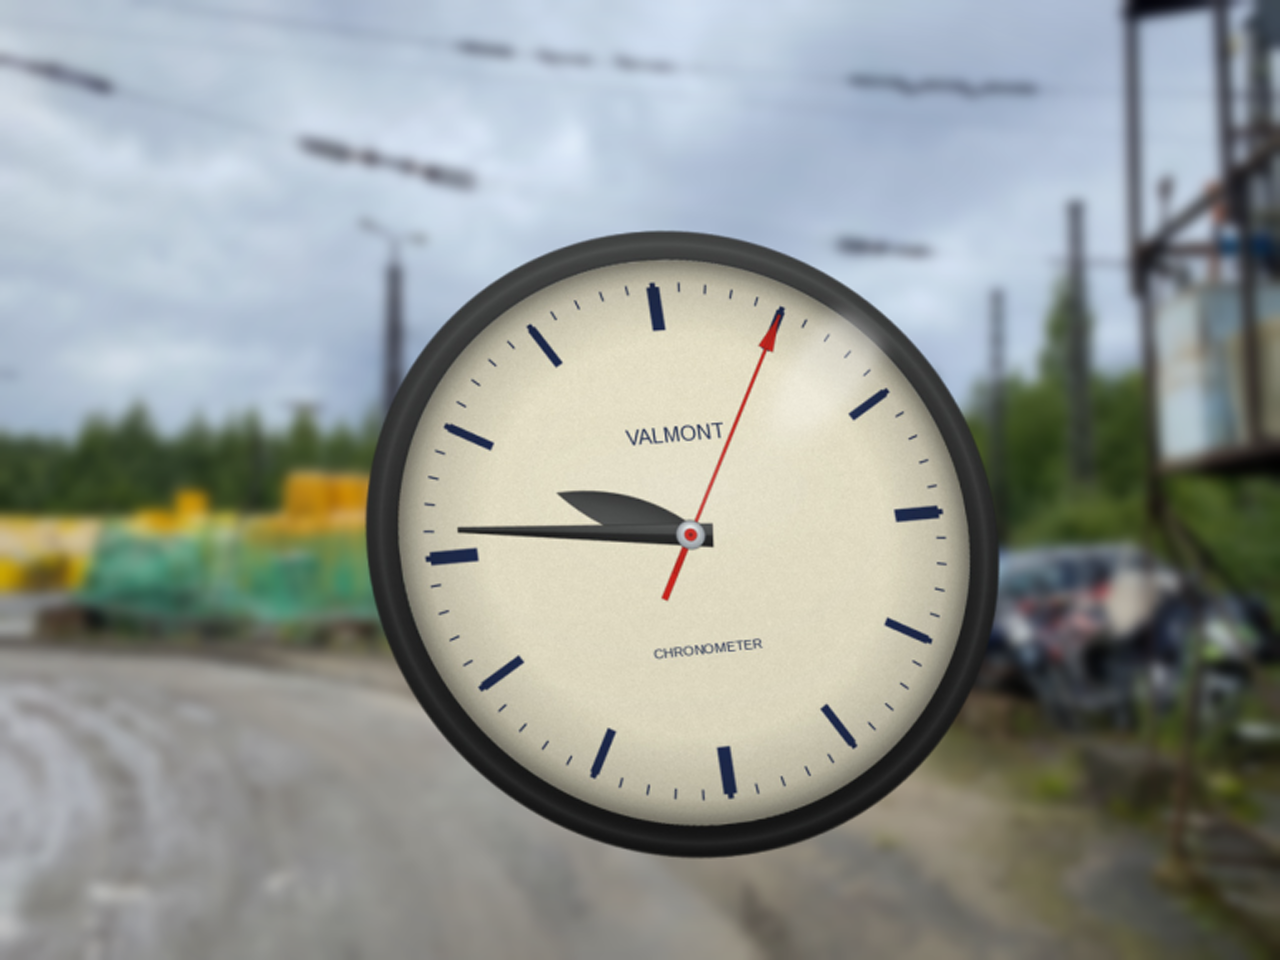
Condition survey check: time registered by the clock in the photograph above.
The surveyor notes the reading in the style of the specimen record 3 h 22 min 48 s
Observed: 9 h 46 min 05 s
